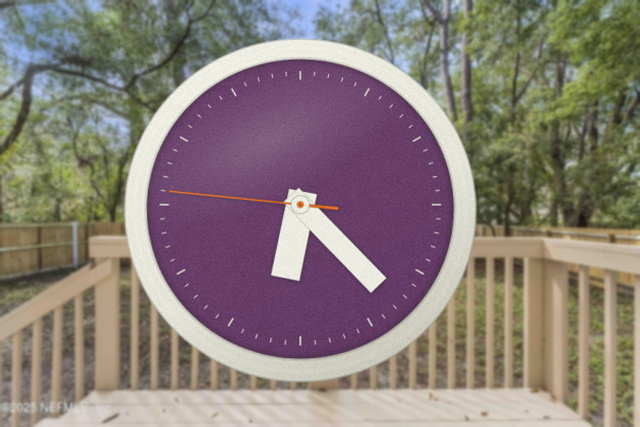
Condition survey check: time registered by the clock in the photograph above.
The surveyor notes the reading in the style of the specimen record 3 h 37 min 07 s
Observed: 6 h 22 min 46 s
